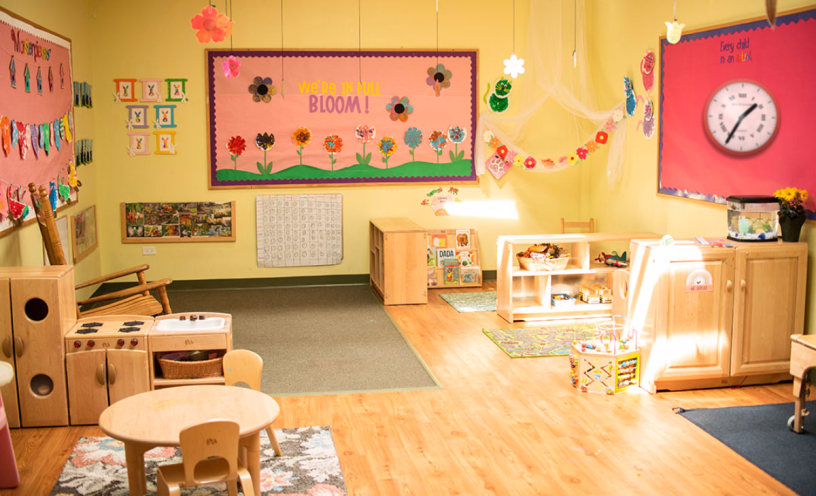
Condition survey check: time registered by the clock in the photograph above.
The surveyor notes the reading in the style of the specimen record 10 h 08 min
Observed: 1 h 35 min
